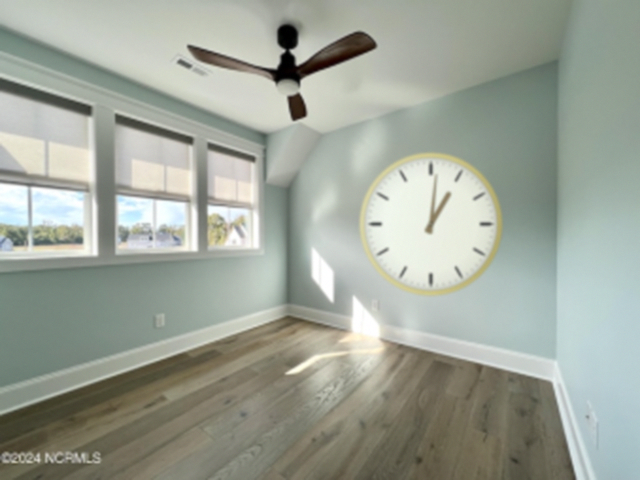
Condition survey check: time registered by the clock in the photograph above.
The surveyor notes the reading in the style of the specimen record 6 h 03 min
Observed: 1 h 01 min
